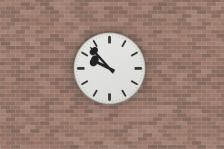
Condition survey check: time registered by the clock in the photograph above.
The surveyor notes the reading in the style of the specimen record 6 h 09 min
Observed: 9 h 53 min
